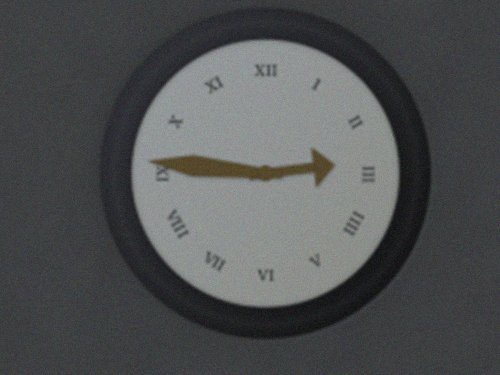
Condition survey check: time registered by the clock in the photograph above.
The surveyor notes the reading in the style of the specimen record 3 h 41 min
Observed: 2 h 46 min
